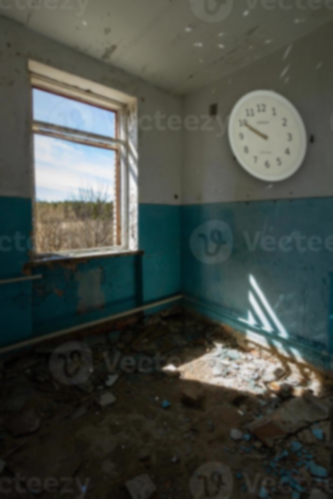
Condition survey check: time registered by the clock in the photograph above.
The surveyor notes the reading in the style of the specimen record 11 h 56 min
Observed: 9 h 50 min
